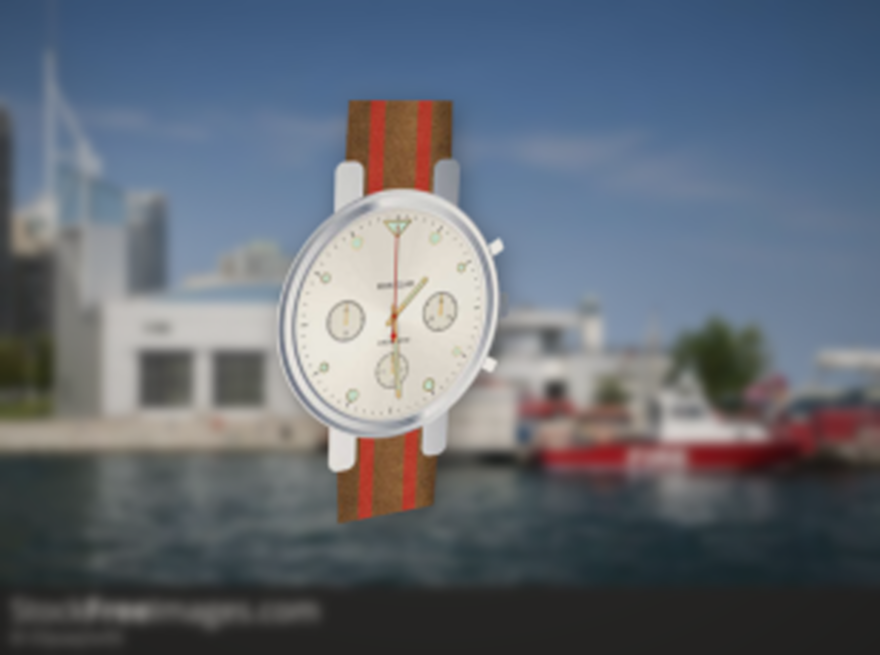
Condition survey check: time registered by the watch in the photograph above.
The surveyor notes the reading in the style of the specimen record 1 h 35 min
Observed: 1 h 29 min
